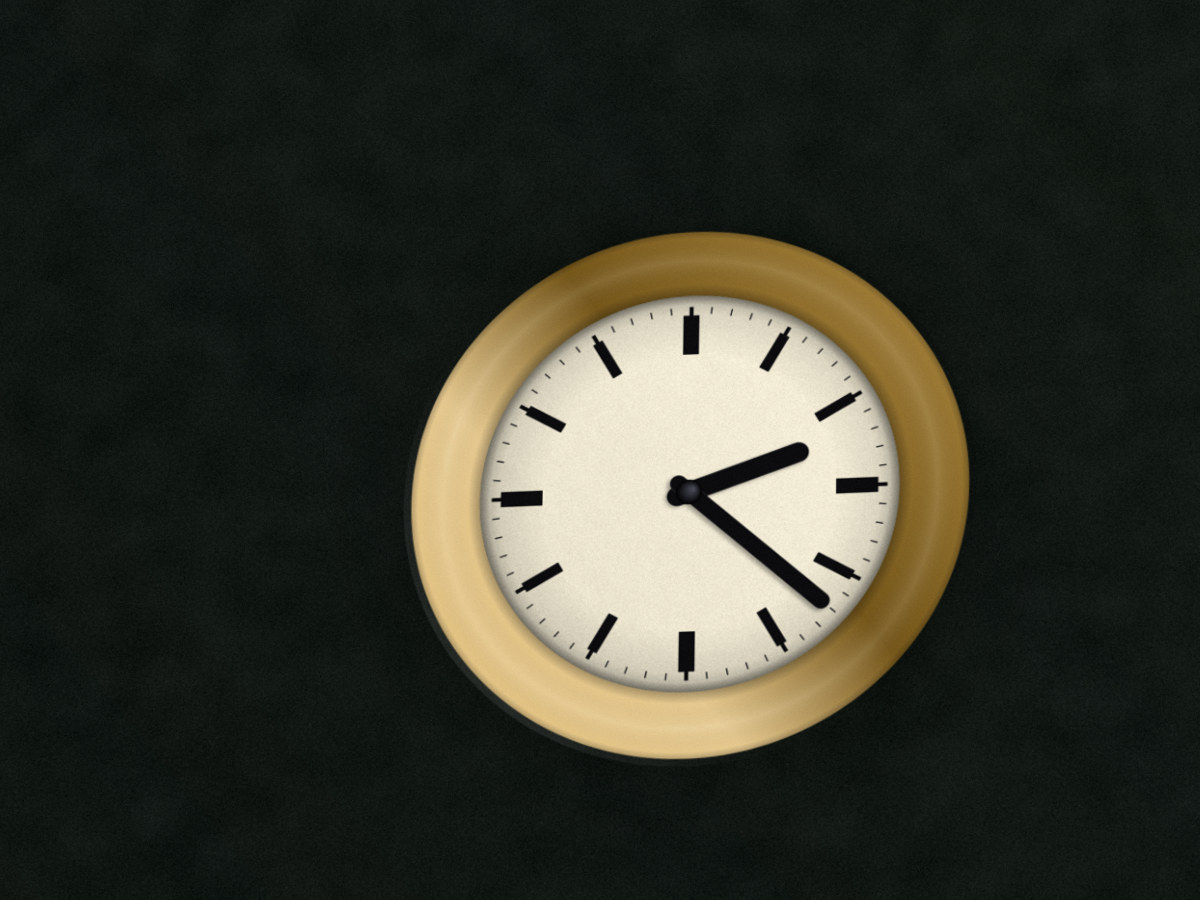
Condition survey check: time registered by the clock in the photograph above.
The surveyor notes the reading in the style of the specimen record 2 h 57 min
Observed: 2 h 22 min
